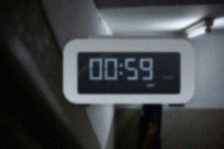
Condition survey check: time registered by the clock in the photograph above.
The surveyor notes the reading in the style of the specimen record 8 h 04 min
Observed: 0 h 59 min
